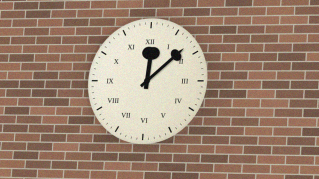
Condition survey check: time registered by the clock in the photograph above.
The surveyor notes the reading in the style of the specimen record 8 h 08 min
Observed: 12 h 08 min
